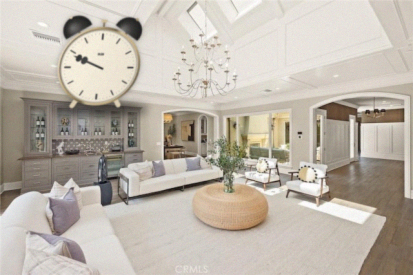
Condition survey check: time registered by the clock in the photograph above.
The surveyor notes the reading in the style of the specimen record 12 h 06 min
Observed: 9 h 49 min
